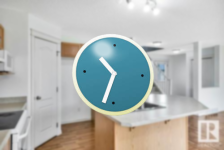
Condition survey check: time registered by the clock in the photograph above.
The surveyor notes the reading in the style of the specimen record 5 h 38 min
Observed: 10 h 33 min
